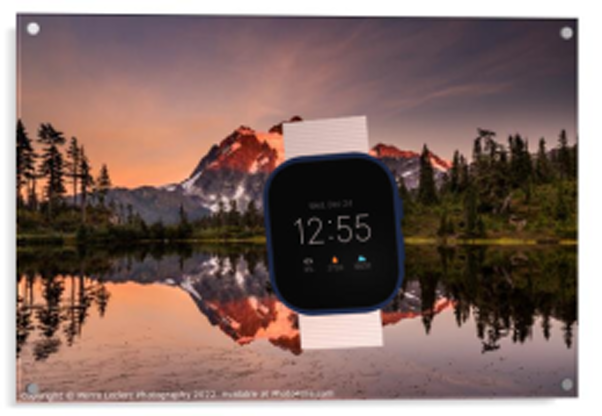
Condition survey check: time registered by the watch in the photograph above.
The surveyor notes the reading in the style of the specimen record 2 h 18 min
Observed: 12 h 55 min
